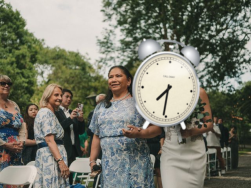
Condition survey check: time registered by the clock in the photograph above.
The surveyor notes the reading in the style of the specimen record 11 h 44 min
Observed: 7 h 31 min
